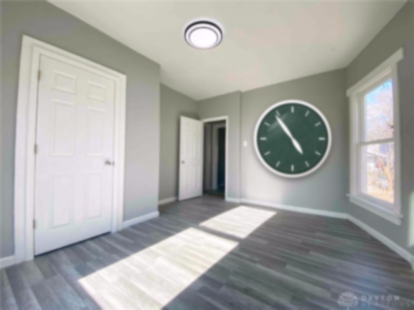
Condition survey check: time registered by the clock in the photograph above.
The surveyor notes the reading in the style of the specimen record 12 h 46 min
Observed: 4 h 54 min
